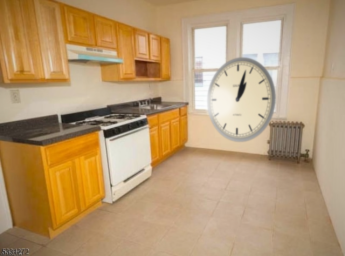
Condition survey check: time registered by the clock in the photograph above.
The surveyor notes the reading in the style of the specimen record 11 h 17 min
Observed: 1 h 03 min
